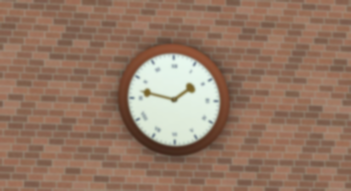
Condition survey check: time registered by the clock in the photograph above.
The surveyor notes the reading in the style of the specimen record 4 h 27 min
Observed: 1 h 47 min
